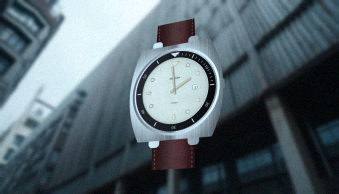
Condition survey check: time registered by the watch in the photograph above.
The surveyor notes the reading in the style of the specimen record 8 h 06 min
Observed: 1 h 59 min
